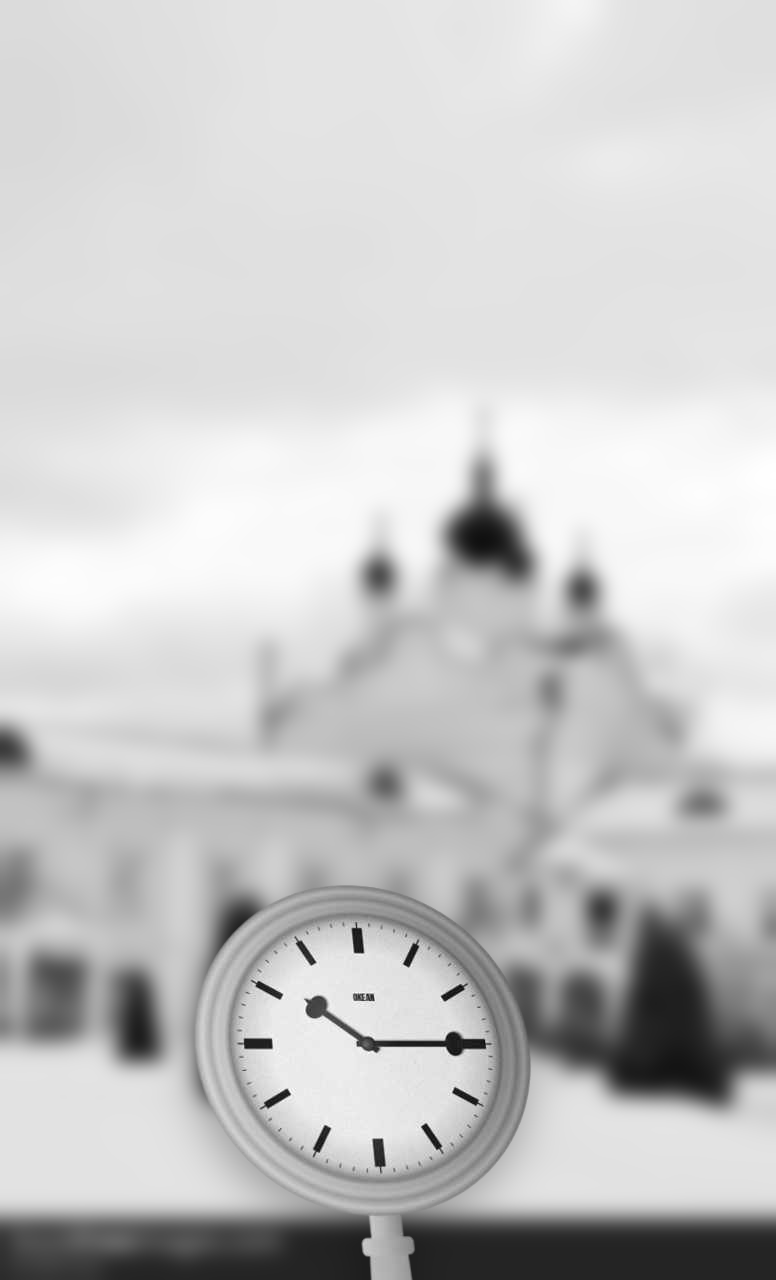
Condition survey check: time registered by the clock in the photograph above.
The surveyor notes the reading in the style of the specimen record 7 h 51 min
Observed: 10 h 15 min
